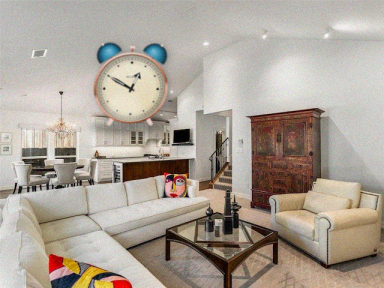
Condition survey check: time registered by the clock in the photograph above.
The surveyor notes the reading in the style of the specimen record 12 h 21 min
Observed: 12 h 50 min
